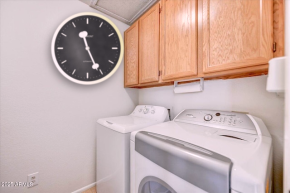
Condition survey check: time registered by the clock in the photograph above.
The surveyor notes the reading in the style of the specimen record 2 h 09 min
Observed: 11 h 26 min
